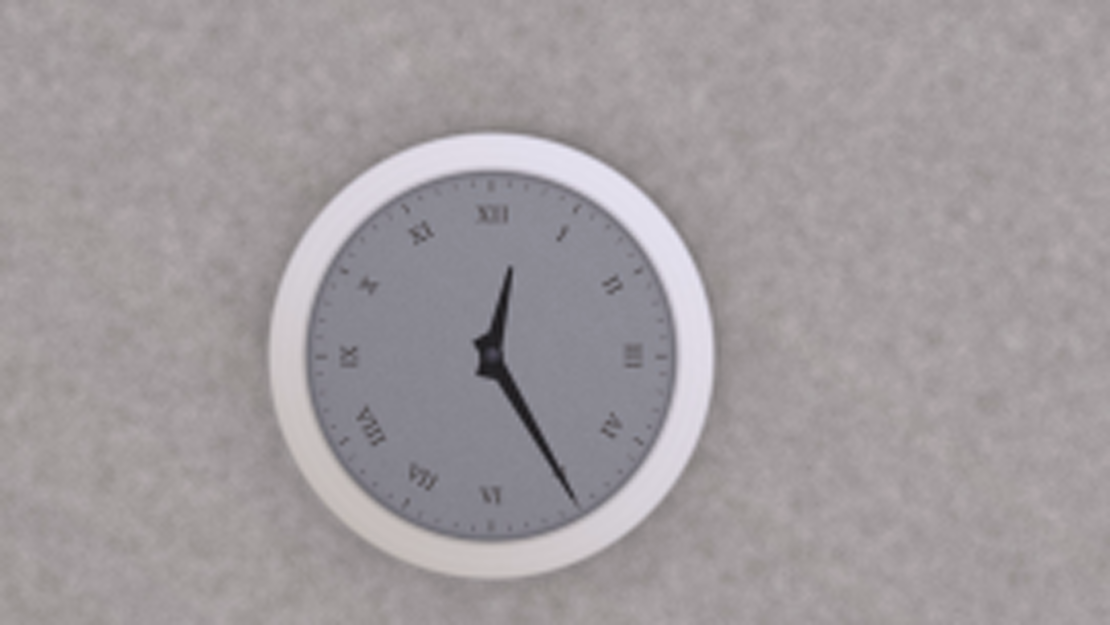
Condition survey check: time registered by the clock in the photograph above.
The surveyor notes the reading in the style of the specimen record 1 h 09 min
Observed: 12 h 25 min
